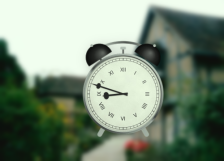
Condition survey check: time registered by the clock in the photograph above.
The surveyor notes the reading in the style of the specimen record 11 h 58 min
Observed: 8 h 48 min
